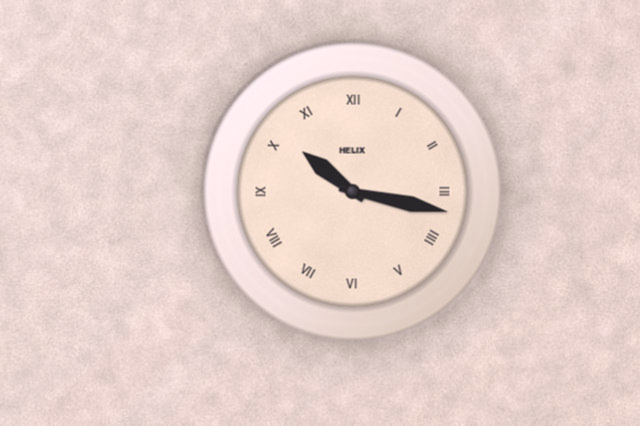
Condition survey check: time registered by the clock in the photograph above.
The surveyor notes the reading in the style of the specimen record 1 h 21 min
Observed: 10 h 17 min
